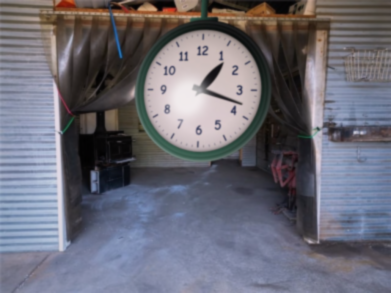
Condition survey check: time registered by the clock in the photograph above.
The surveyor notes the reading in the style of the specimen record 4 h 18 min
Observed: 1 h 18 min
